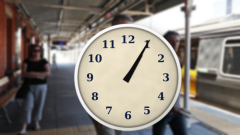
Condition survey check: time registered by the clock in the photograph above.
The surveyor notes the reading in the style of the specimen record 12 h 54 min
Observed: 1 h 05 min
